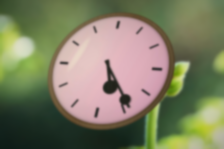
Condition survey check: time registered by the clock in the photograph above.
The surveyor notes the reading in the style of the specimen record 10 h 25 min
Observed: 5 h 24 min
